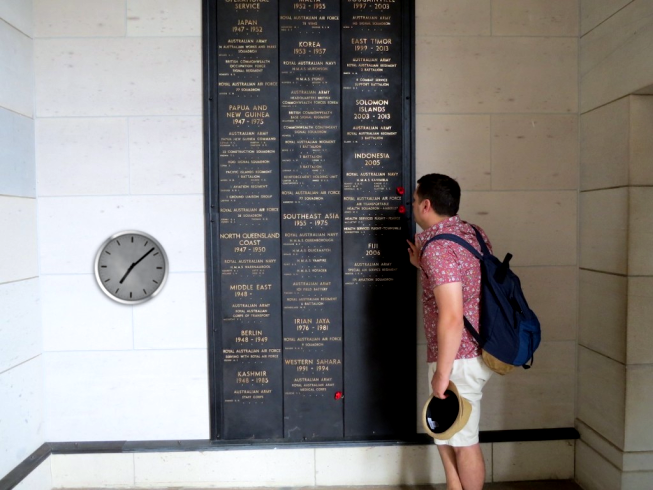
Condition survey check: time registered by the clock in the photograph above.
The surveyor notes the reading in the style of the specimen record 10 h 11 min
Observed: 7 h 08 min
